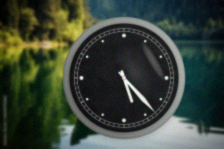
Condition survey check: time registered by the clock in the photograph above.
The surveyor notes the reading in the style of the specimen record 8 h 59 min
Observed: 5 h 23 min
